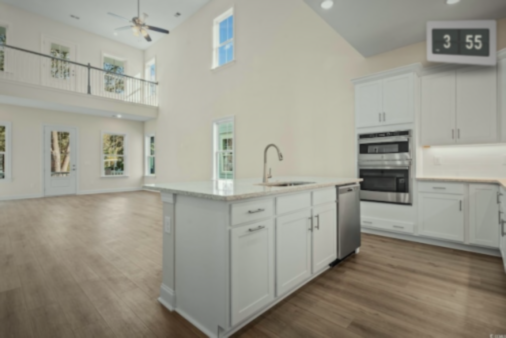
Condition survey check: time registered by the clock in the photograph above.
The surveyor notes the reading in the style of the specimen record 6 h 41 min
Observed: 3 h 55 min
